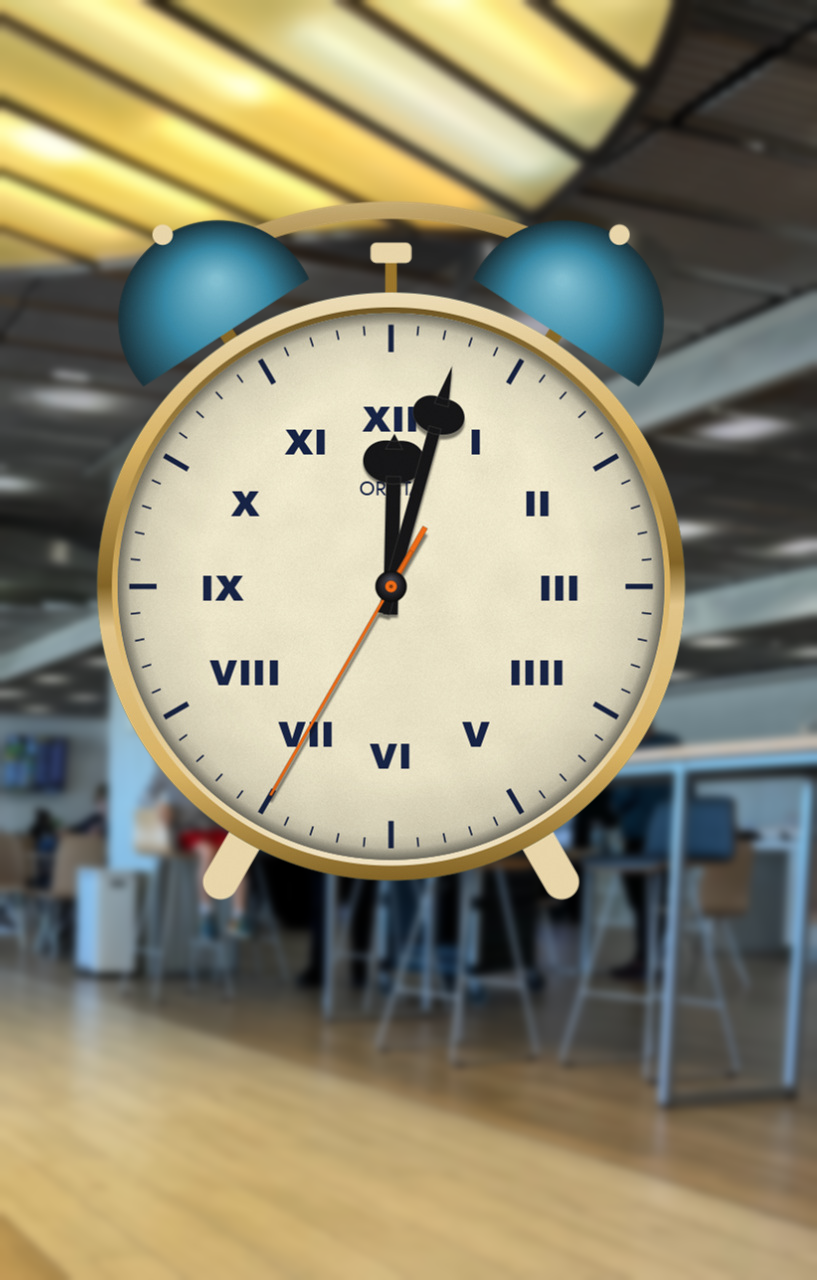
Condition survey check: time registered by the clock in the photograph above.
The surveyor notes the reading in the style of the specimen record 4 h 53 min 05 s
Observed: 12 h 02 min 35 s
